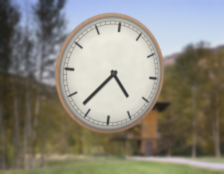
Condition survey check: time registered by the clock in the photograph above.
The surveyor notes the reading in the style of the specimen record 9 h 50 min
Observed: 4 h 37 min
